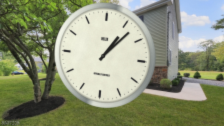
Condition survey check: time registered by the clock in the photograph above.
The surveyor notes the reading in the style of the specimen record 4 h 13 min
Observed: 1 h 07 min
